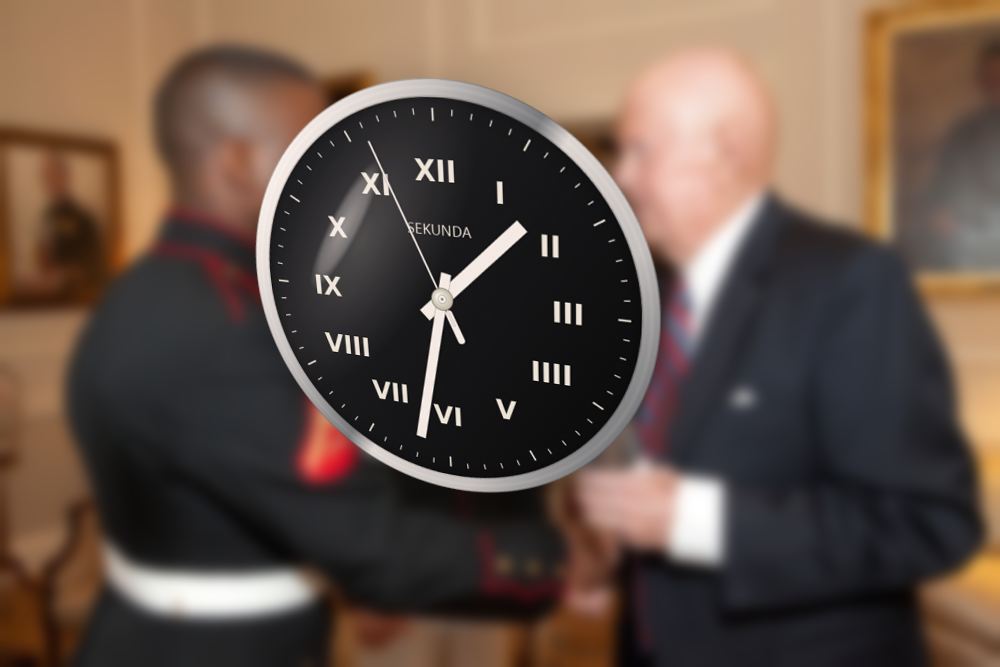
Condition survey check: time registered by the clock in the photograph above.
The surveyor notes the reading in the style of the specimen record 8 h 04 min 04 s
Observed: 1 h 31 min 56 s
